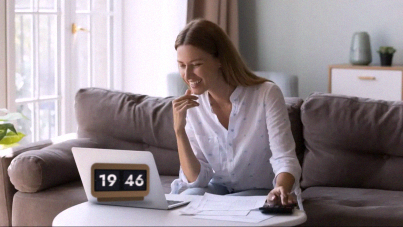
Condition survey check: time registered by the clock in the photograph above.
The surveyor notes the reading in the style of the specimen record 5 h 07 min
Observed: 19 h 46 min
